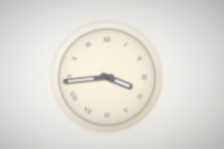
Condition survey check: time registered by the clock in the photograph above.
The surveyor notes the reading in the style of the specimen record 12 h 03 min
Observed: 3 h 44 min
